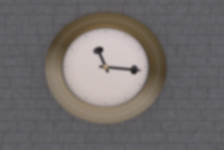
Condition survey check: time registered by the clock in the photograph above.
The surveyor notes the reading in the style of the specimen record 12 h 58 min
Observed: 11 h 16 min
